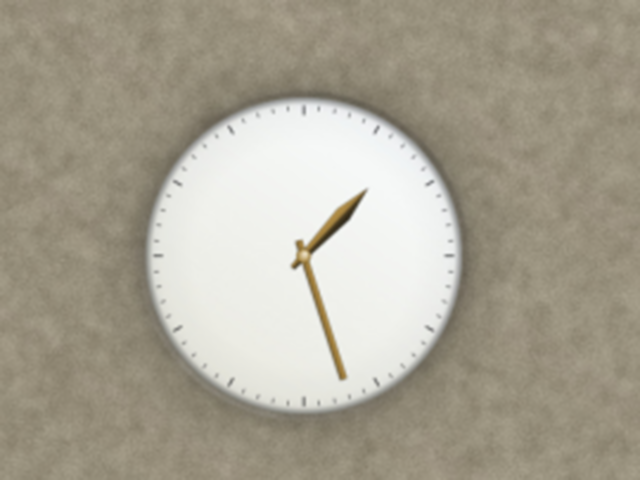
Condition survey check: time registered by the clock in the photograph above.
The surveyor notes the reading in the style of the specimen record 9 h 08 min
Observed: 1 h 27 min
